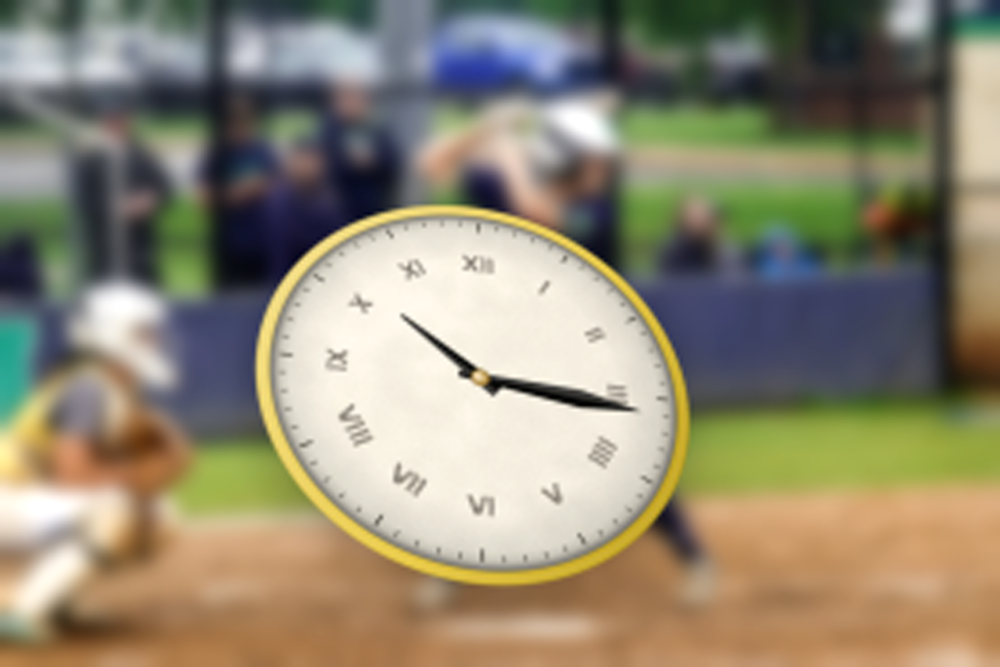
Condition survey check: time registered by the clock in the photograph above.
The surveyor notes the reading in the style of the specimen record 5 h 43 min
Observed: 10 h 16 min
